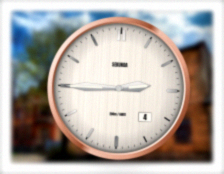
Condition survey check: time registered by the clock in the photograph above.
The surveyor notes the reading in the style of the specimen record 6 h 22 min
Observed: 2 h 45 min
